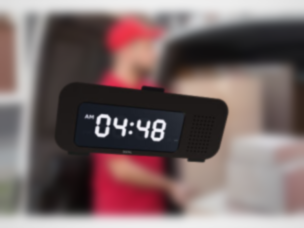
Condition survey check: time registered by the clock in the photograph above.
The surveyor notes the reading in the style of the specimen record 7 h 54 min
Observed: 4 h 48 min
